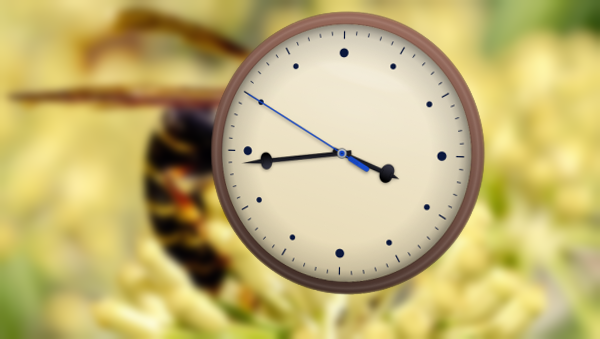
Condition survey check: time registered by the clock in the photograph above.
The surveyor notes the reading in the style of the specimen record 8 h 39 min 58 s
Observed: 3 h 43 min 50 s
